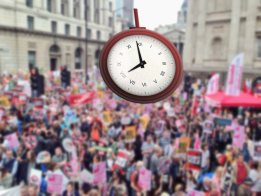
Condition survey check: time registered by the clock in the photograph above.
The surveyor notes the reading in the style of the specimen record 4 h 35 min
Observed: 7 h 59 min
